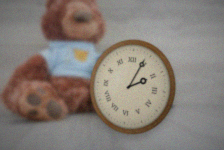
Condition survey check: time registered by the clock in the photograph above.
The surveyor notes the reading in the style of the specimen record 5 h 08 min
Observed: 2 h 04 min
